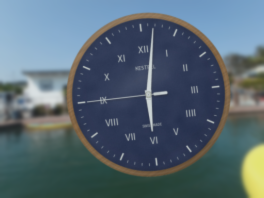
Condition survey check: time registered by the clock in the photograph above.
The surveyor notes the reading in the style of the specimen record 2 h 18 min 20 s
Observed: 6 h 01 min 45 s
